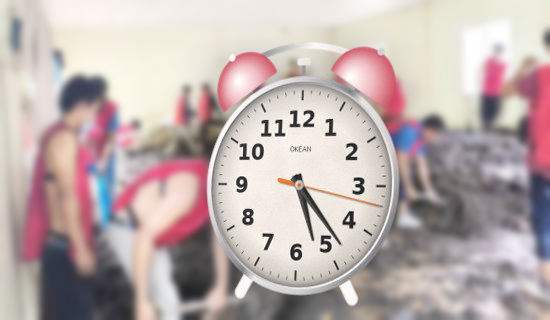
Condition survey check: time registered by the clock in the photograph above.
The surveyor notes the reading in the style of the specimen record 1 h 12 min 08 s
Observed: 5 h 23 min 17 s
